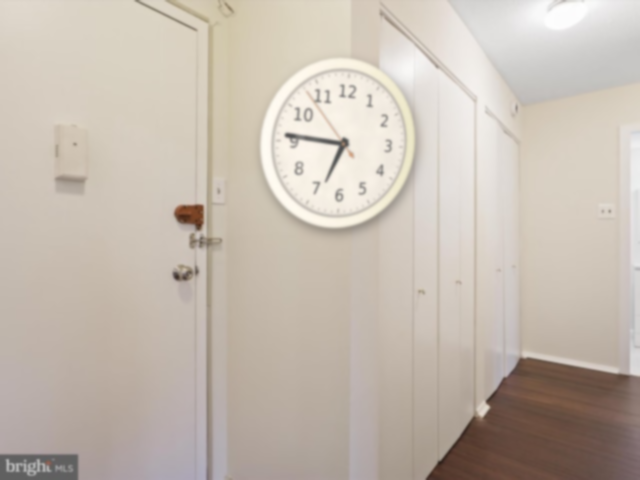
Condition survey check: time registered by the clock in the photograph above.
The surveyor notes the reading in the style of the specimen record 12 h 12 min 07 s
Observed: 6 h 45 min 53 s
